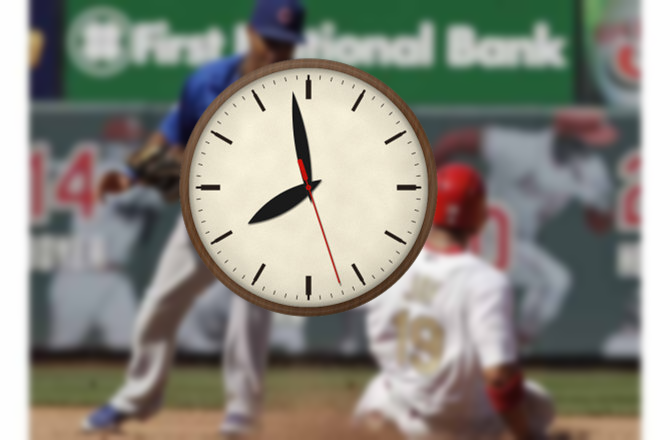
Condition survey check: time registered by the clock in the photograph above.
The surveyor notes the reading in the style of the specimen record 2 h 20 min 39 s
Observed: 7 h 58 min 27 s
